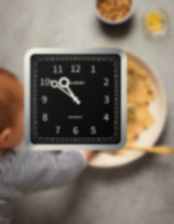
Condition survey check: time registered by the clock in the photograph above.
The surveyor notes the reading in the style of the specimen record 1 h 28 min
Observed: 10 h 51 min
